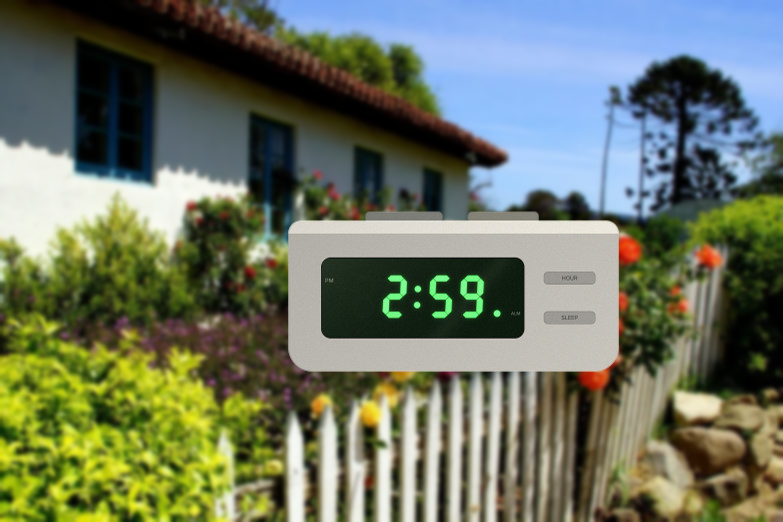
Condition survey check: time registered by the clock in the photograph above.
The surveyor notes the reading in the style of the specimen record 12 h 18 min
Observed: 2 h 59 min
